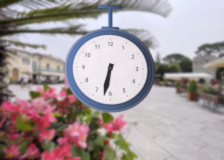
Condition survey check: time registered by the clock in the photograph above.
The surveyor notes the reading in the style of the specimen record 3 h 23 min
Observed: 6 h 32 min
